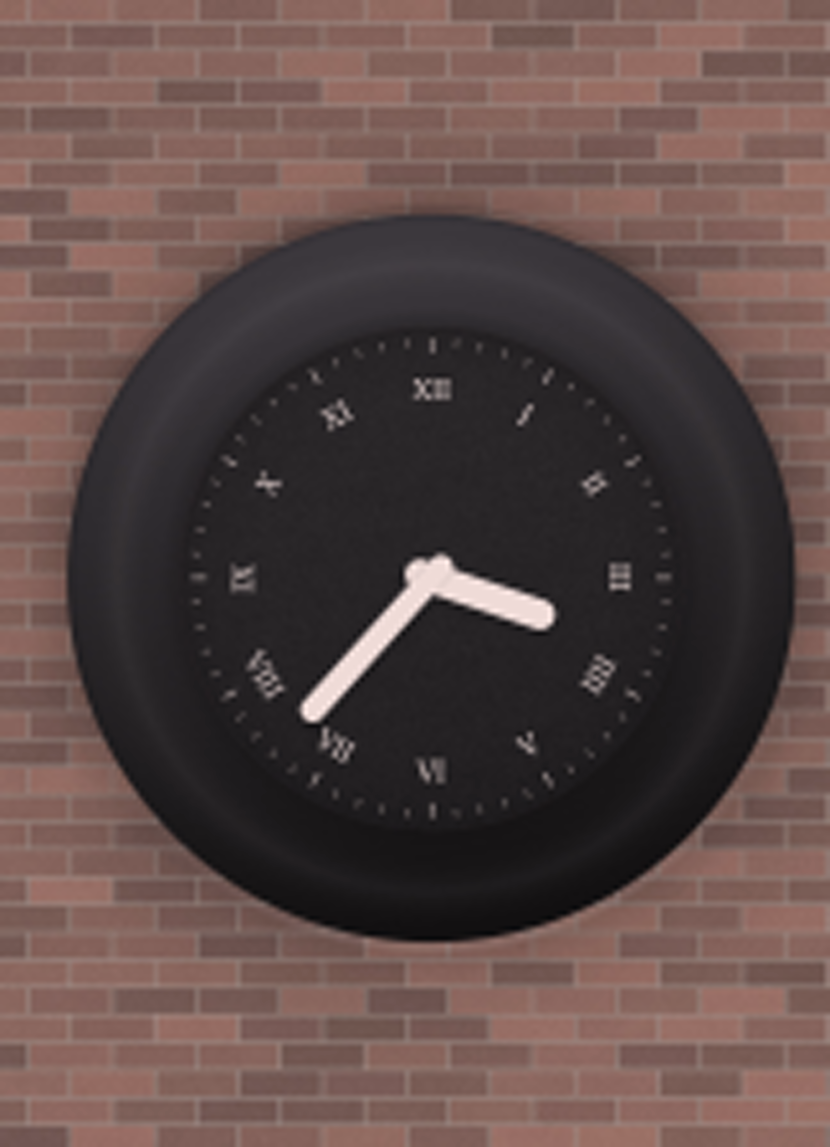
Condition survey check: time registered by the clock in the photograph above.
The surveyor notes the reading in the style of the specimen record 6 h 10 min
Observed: 3 h 37 min
